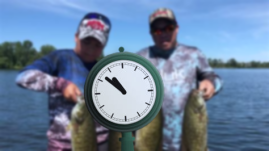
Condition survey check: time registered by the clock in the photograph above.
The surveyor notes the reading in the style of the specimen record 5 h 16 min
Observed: 10 h 52 min
